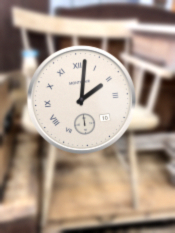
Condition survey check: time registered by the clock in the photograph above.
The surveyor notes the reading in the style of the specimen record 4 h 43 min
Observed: 2 h 02 min
